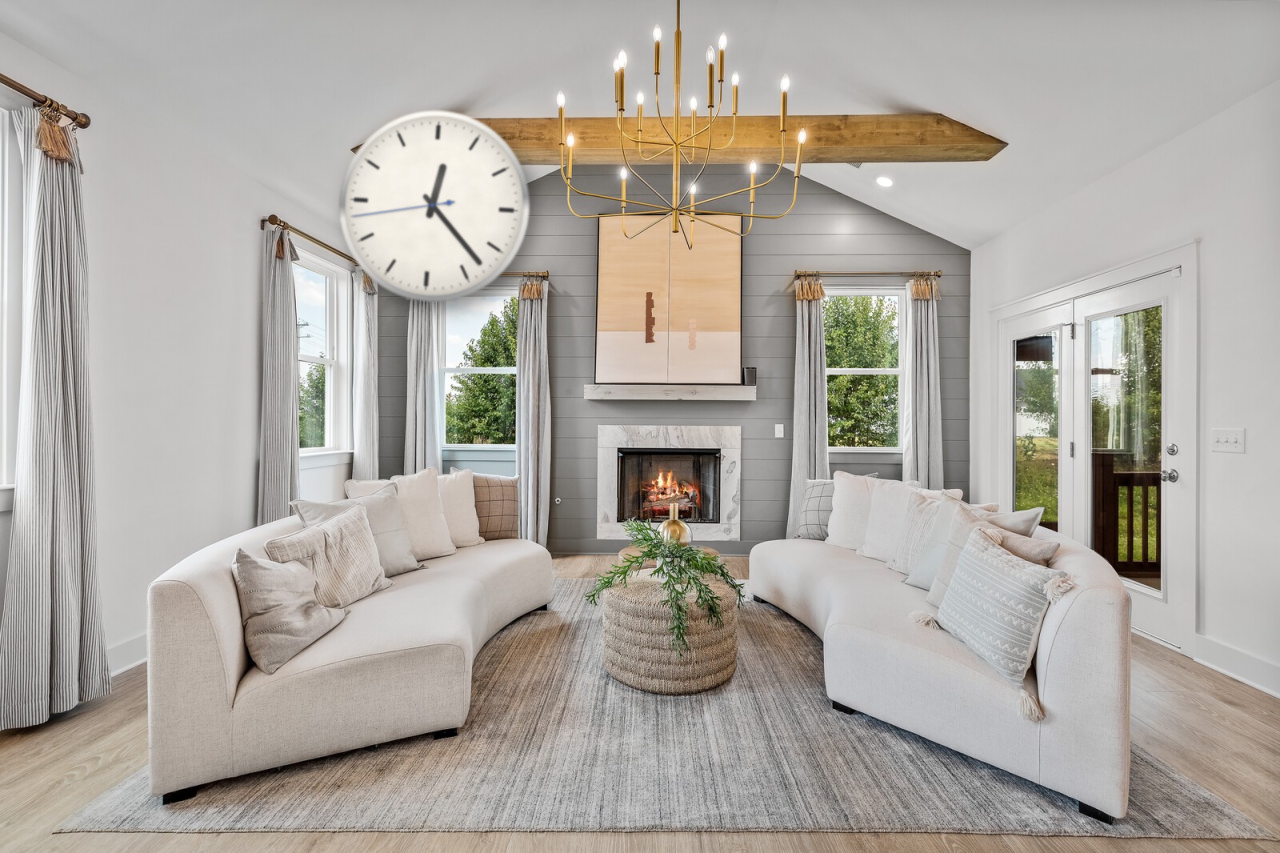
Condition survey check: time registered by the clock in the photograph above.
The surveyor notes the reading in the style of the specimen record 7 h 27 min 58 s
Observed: 12 h 22 min 43 s
